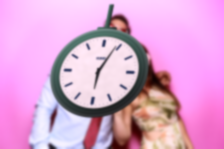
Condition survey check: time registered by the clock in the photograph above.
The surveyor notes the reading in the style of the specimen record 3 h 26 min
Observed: 6 h 04 min
